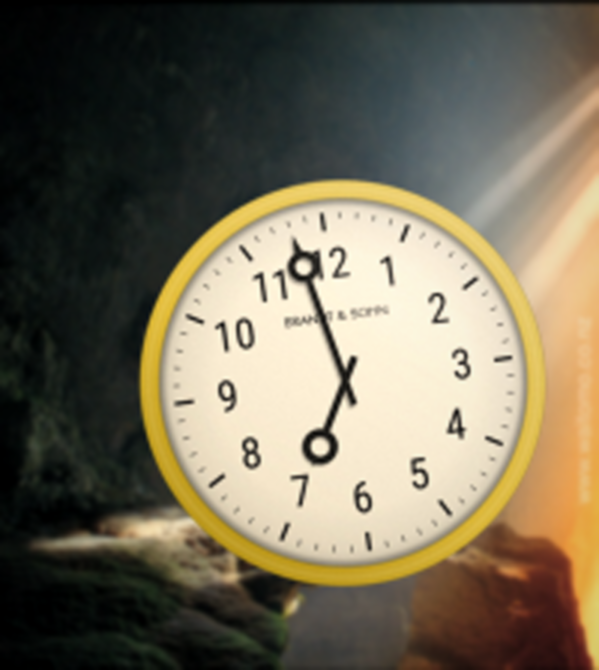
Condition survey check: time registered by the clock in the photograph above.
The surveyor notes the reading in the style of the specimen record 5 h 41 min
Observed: 6 h 58 min
